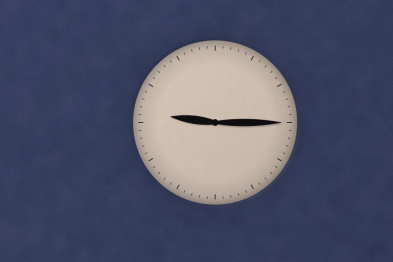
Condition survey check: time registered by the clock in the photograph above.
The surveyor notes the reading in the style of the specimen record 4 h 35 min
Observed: 9 h 15 min
